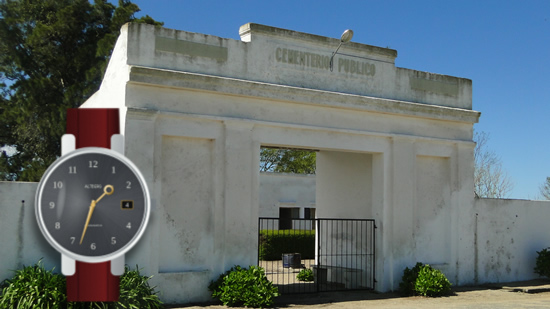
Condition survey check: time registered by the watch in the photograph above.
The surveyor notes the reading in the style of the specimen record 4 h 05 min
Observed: 1 h 33 min
